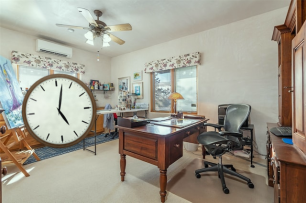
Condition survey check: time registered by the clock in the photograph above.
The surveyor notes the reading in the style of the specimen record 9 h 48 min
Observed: 5 h 02 min
